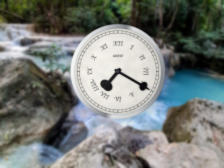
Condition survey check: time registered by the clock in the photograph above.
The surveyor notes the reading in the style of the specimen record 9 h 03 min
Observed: 7 h 20 min
